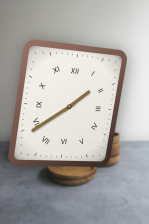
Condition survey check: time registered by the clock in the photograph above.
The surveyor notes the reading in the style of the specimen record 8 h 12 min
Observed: 1 h 39 min
